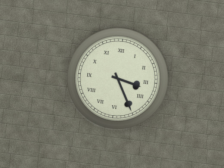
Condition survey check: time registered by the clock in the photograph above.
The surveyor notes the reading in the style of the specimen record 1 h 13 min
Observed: 3 h 25 min
